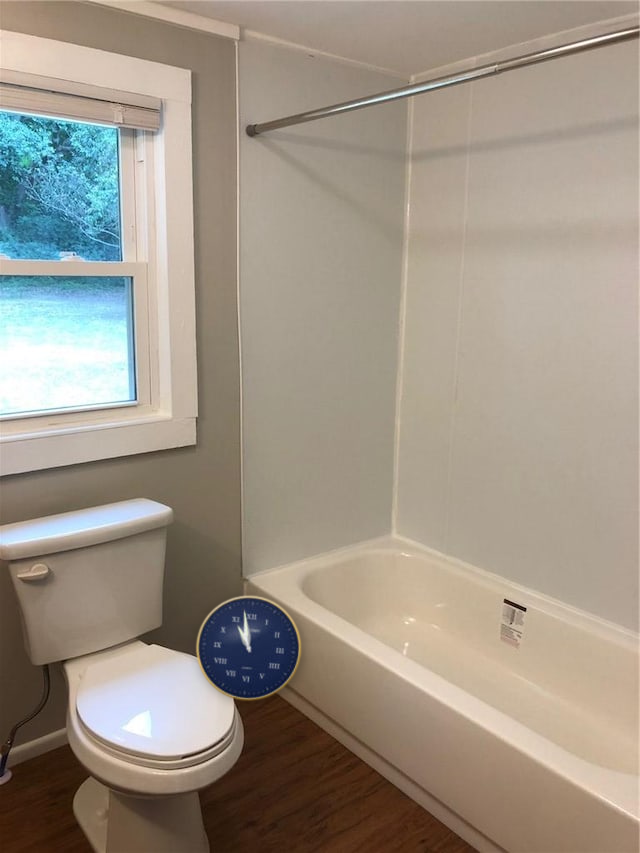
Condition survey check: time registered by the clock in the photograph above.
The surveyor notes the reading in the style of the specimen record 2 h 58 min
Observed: 10 h 58 min
